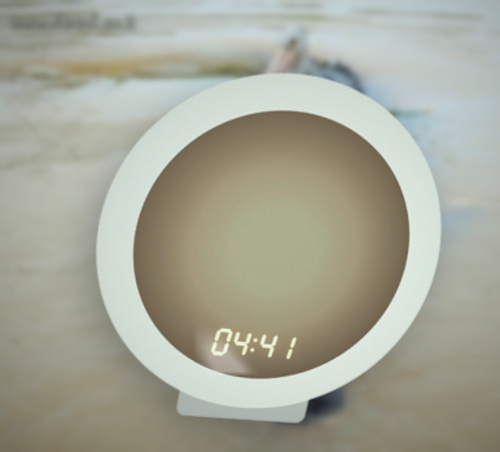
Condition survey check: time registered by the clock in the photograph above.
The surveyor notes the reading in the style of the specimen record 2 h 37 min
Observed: 4 h 41 min
